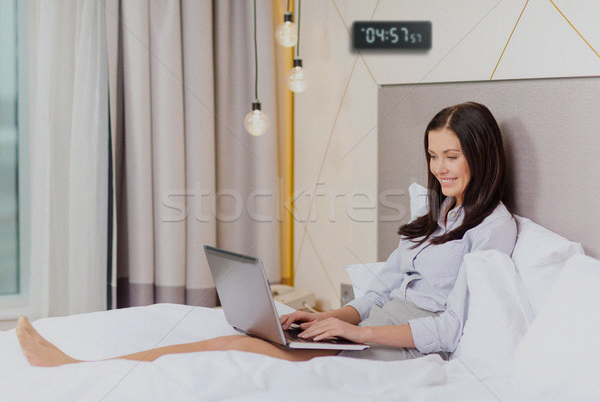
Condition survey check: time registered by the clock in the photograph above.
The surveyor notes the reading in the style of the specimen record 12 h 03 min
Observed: 4 h 57 min
